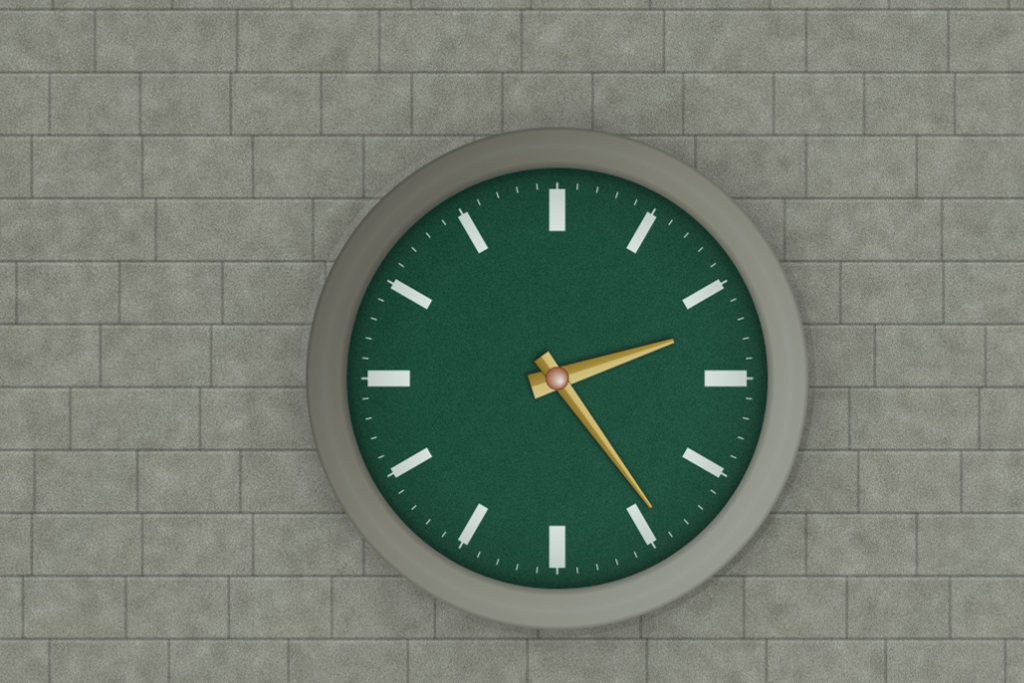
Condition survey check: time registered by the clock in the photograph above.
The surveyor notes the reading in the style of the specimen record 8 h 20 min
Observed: 2 h 24 min
